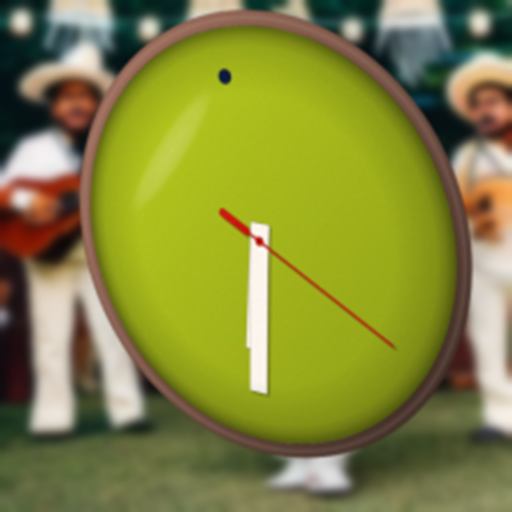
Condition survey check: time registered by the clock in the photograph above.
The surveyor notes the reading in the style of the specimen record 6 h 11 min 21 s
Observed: 6 h 32 min 22 s
